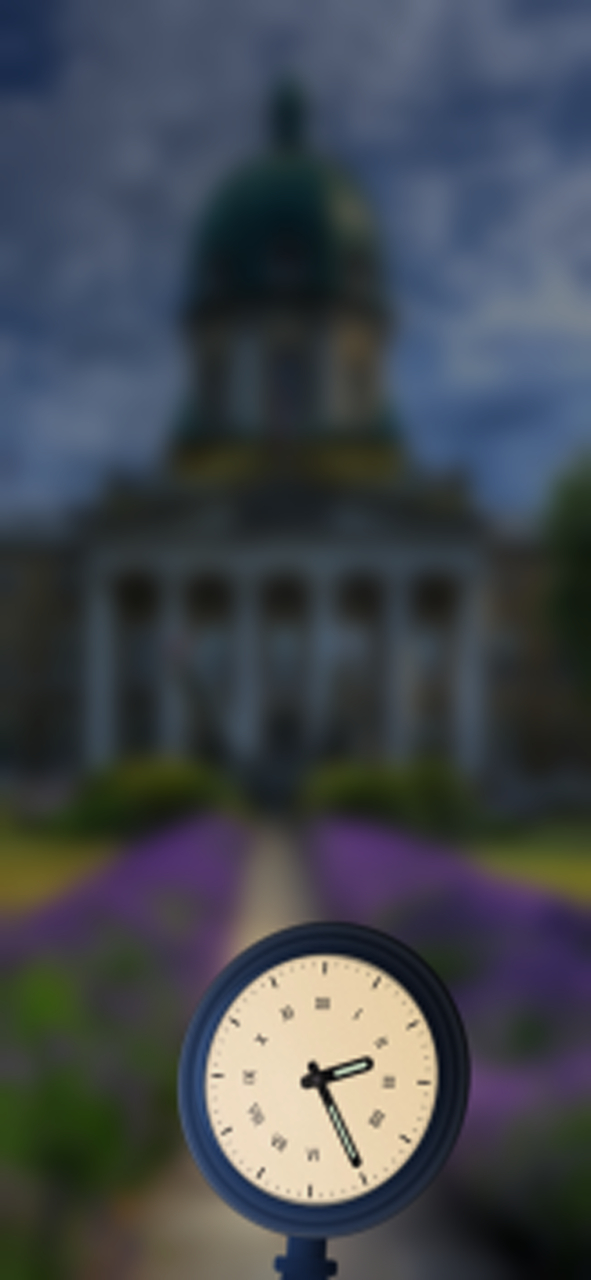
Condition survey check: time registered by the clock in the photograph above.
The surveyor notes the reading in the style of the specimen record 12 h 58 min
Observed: 2 h 25 min
